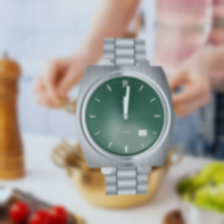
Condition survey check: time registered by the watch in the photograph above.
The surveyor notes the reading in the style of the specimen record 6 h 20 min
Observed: 12 h 01 min
